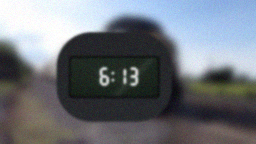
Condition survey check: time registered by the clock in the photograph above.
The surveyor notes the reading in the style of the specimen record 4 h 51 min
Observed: 6 h 13 min
